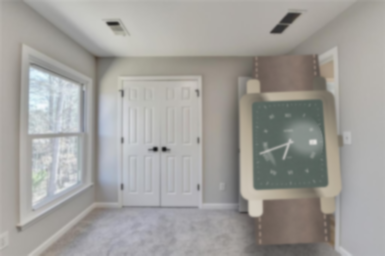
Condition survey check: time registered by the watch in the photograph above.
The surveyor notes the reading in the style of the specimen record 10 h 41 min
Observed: 6 h 42 min
